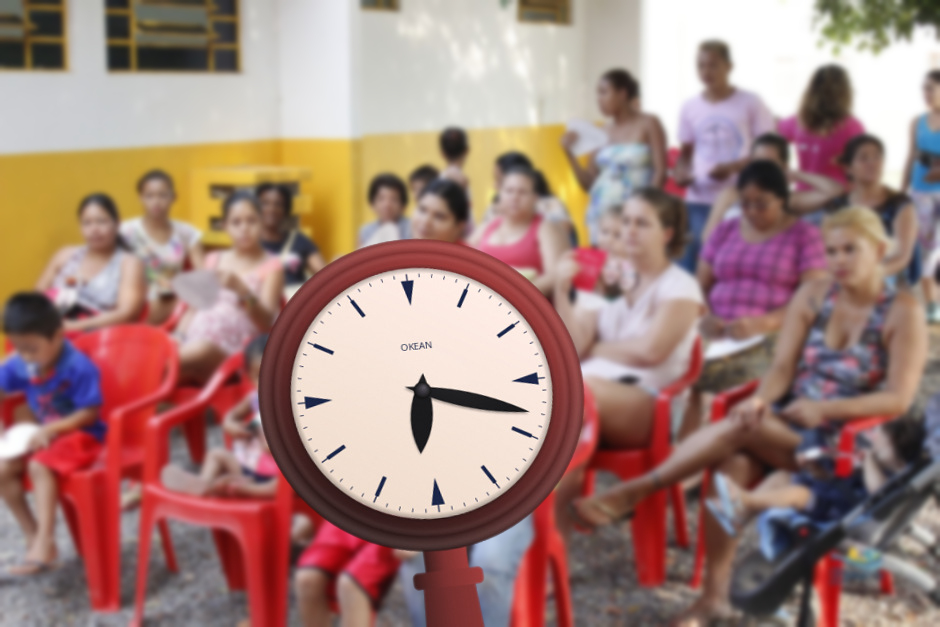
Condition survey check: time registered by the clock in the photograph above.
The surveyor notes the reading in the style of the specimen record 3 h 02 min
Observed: 6 h 18 min
